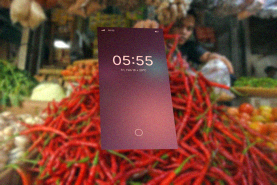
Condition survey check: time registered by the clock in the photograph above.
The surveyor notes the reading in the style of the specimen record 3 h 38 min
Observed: 5 h 55 min
